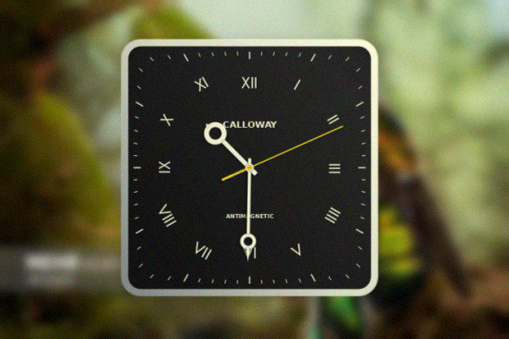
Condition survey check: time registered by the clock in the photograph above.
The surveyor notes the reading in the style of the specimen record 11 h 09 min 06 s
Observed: 10 h 30 min 11 s
